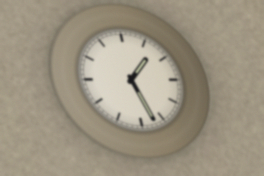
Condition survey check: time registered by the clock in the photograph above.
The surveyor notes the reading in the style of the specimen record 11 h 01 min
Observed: 1 h 27 min
